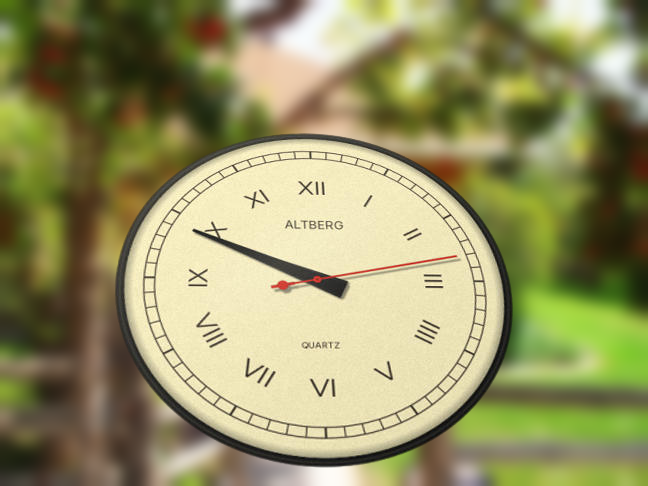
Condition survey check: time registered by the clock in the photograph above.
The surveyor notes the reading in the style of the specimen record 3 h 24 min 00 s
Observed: 9 h 49 min 13 s
